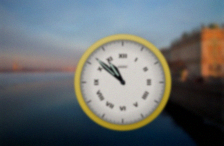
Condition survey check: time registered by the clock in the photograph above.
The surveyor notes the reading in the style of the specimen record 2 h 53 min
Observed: 10 h 52 min
